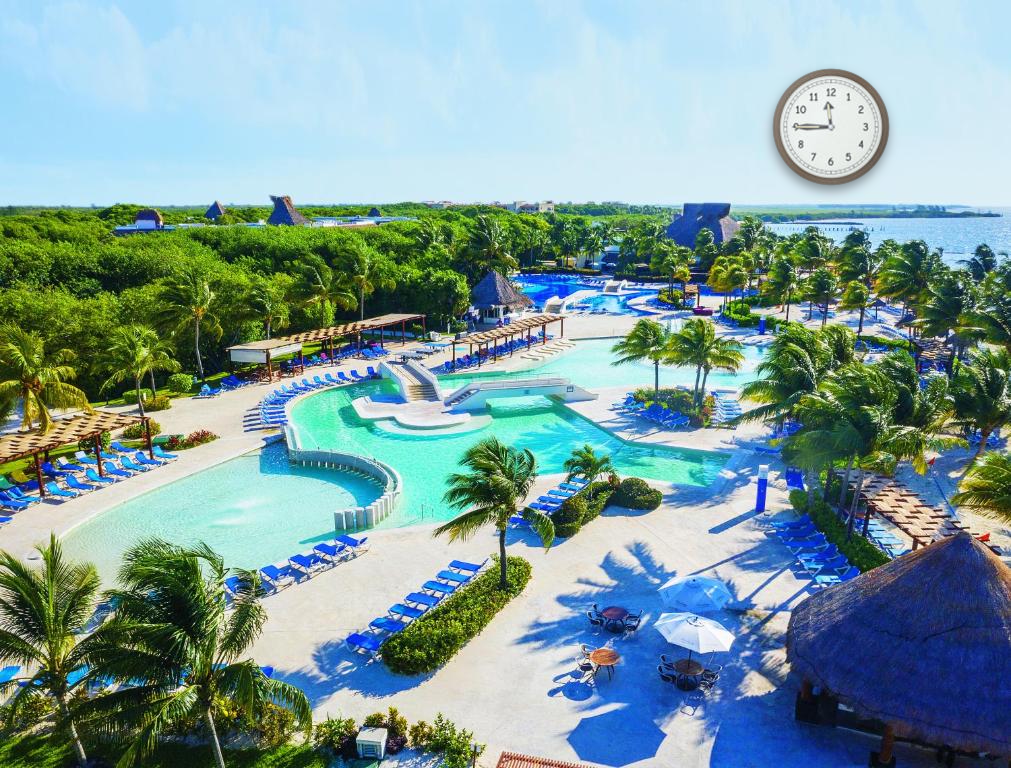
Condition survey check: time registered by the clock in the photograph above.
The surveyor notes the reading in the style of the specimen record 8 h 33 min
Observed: 11 h 45 min
